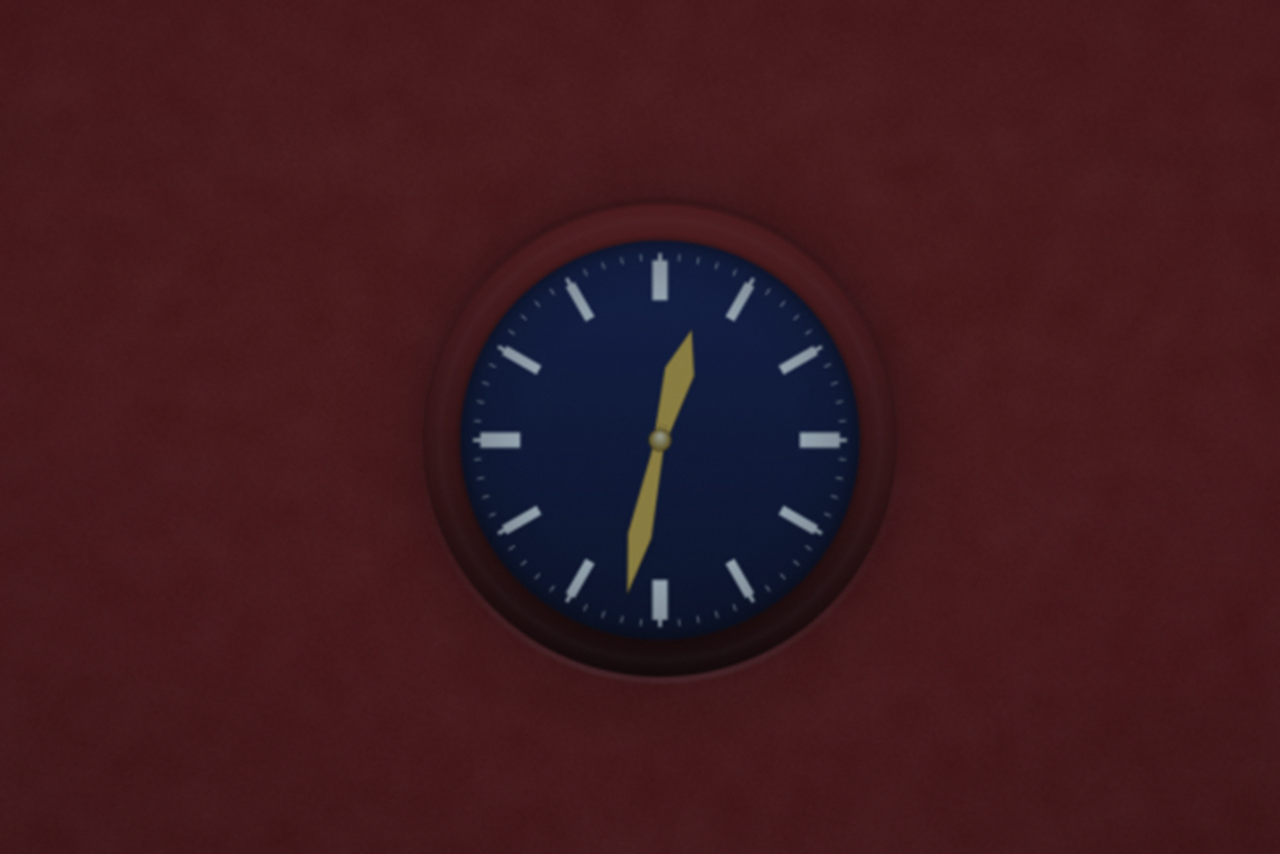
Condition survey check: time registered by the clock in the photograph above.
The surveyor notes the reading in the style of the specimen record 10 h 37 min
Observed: 12 h 32 min
